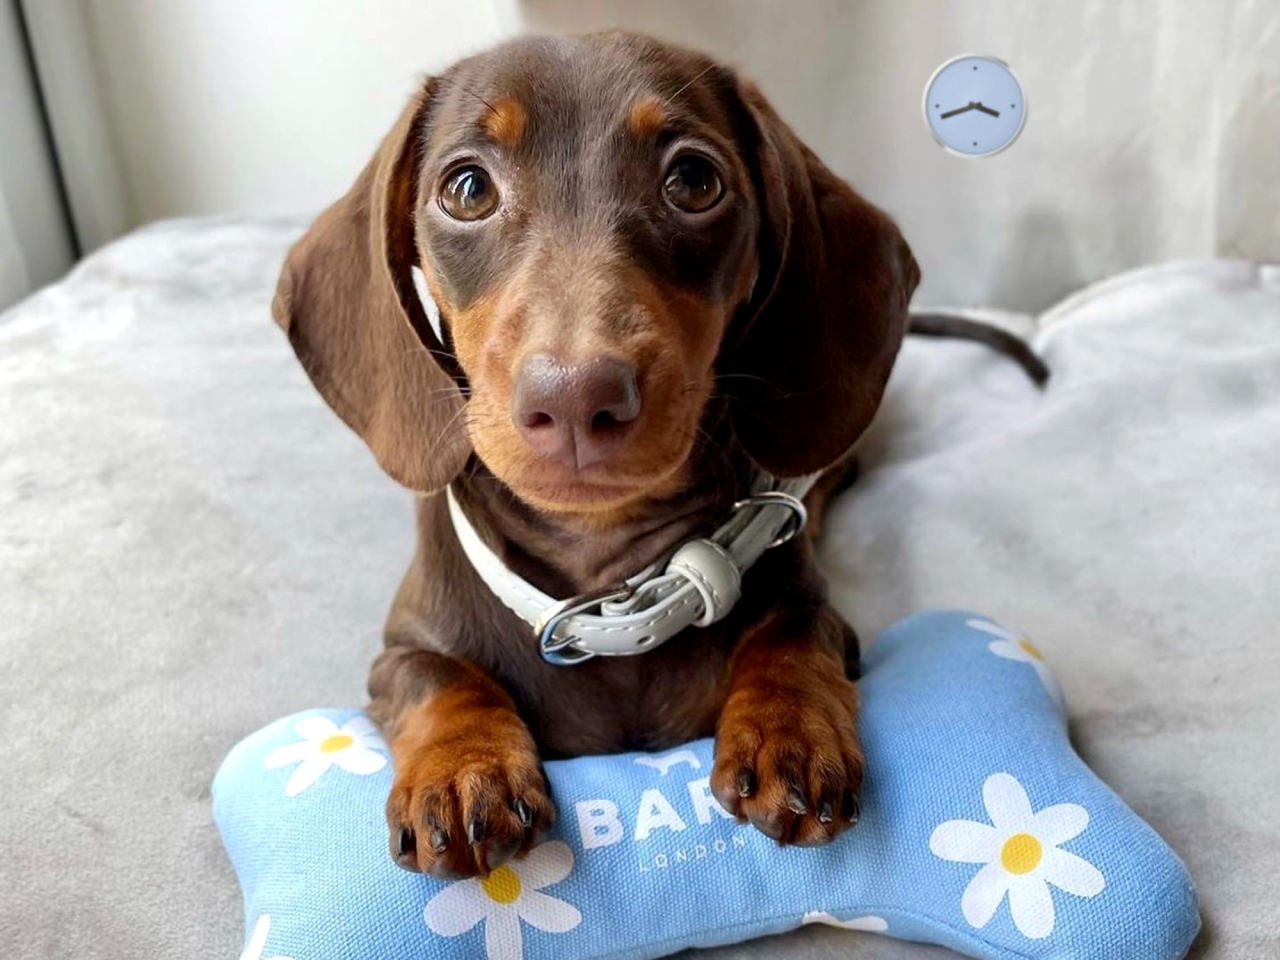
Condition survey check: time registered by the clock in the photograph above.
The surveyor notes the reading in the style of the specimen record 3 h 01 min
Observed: 3 h 42 min
